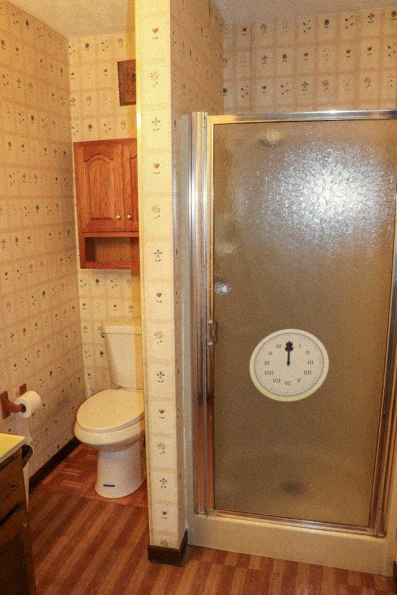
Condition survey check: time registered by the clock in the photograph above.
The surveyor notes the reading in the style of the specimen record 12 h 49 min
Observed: 12 h 00 min
